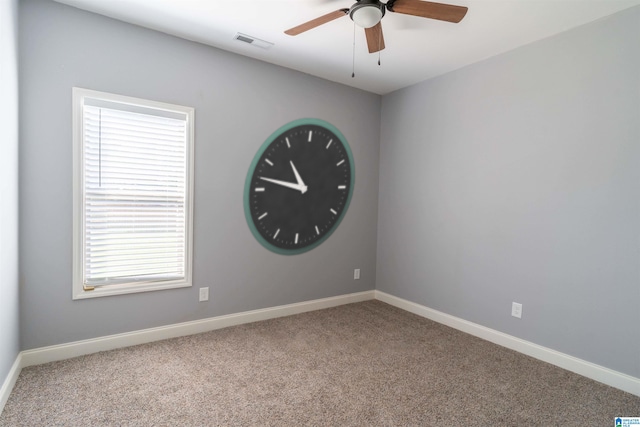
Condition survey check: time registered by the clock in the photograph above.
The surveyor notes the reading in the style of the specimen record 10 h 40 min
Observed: 10 h 47 min
